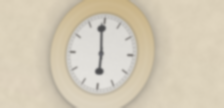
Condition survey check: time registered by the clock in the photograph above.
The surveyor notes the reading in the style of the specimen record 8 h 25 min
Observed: 5 h 59 min
